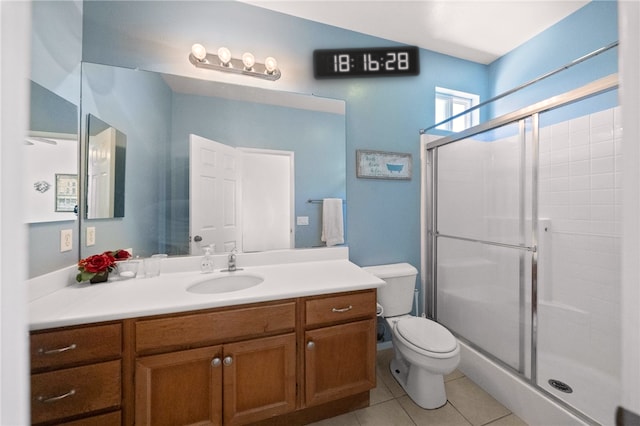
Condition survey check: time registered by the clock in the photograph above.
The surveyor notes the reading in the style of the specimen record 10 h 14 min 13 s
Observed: 18 h 16 min 28 s
